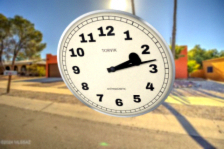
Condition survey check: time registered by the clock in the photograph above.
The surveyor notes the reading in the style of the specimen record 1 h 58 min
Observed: 2 h 13 min
